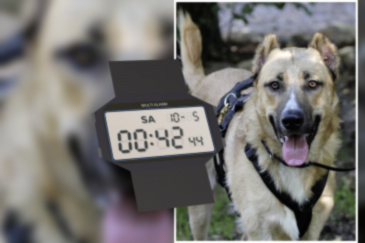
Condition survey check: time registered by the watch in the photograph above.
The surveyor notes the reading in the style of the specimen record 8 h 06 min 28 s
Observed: 0 h 42 min 44 s
